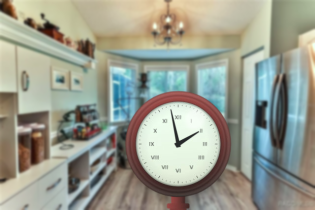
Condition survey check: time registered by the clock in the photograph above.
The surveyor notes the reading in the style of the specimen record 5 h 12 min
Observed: 1 h 58 min
